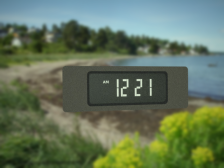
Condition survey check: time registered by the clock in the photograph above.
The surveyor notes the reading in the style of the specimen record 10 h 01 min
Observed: 12 h 21 min
